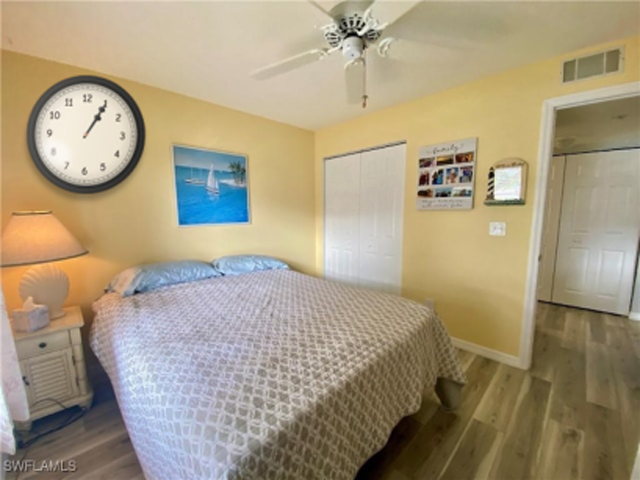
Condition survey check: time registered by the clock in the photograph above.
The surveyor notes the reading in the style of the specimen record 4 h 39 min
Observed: 1 h 05 min
